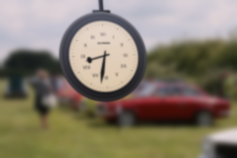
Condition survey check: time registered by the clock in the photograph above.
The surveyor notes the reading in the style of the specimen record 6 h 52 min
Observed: 8 h 32 min
